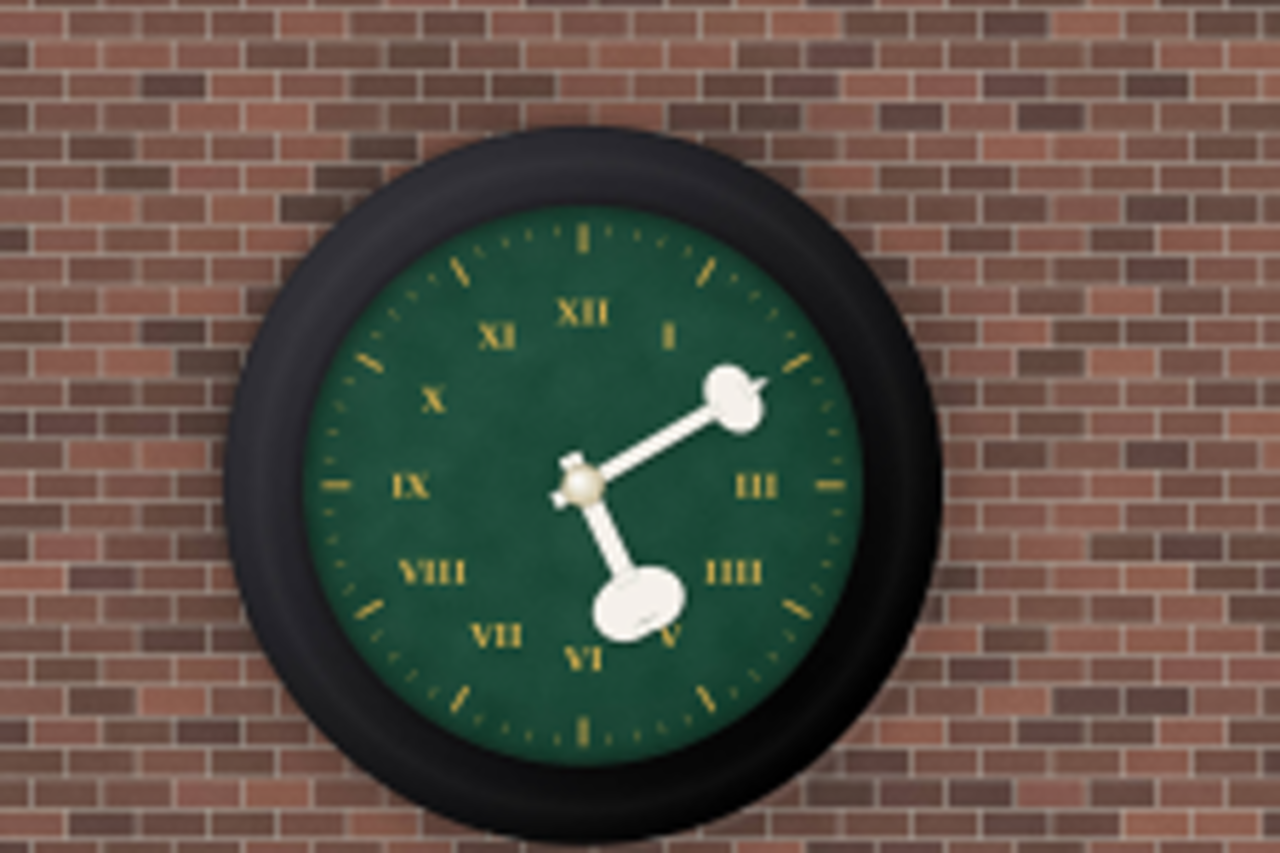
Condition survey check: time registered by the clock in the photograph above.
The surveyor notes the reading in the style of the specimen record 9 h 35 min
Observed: 5 h 10 min
